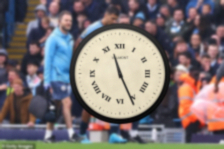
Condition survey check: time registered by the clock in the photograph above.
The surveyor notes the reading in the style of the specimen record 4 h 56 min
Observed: 11 h 26 min
